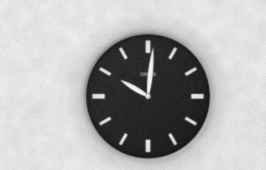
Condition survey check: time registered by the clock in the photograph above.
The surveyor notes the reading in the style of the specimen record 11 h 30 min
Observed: 10 h 01 min
